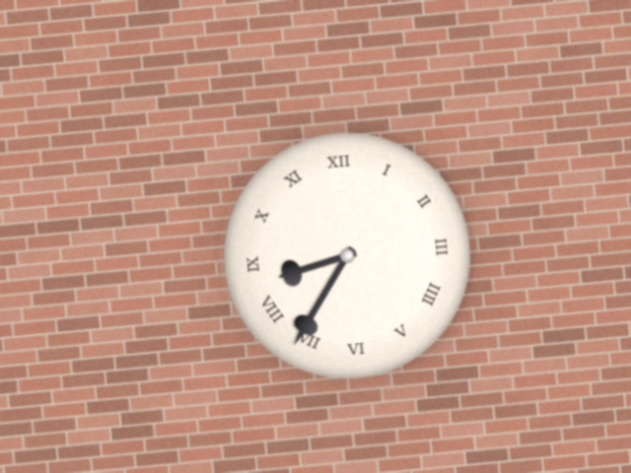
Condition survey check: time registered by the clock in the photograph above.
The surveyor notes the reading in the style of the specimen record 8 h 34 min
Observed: 8 h 36 min
